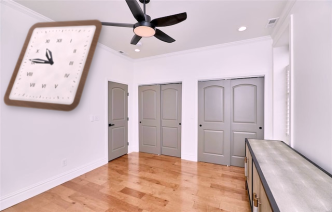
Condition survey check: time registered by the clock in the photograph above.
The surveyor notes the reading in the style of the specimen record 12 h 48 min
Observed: 10 h 46 min
